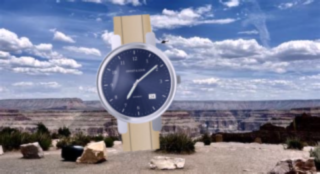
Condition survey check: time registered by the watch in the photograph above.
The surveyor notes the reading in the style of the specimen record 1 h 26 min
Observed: 7 h 09 min
